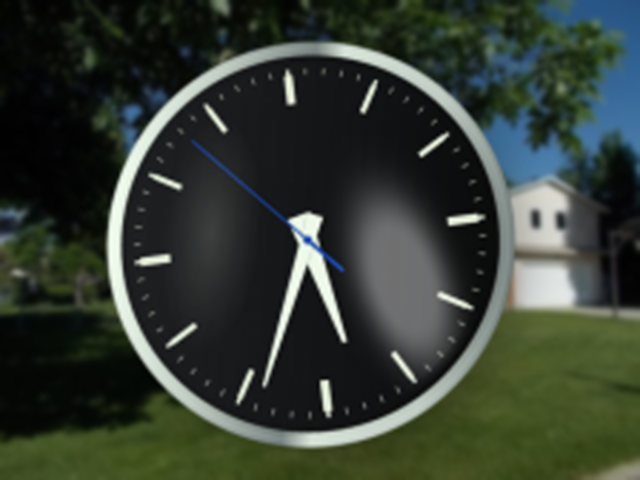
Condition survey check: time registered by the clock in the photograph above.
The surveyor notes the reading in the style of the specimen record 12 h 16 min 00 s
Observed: 5 h 33 min 53 s
